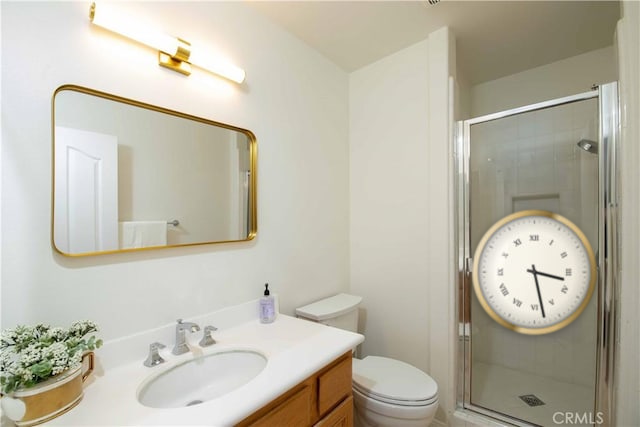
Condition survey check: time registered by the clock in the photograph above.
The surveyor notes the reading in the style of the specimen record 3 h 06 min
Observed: 3 h 28 min
